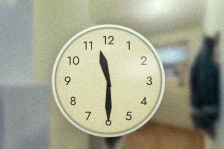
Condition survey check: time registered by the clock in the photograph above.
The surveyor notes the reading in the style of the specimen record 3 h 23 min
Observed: 11 h 30 min
